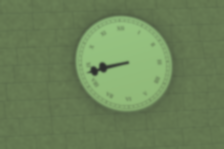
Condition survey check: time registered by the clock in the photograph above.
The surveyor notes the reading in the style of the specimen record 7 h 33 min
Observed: 8 h 43 min
